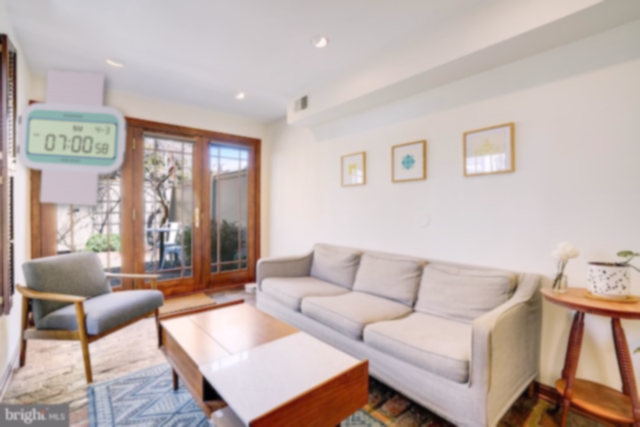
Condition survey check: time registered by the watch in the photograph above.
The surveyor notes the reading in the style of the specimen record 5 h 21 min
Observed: 7 h 00 min
